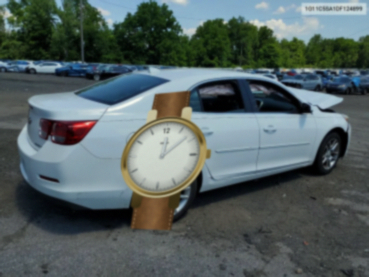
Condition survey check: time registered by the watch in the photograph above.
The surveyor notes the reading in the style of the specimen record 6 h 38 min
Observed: 12 h 08 min
